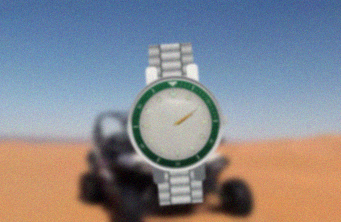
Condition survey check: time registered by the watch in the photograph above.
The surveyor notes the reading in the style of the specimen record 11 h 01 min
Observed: 2 h 10 min
